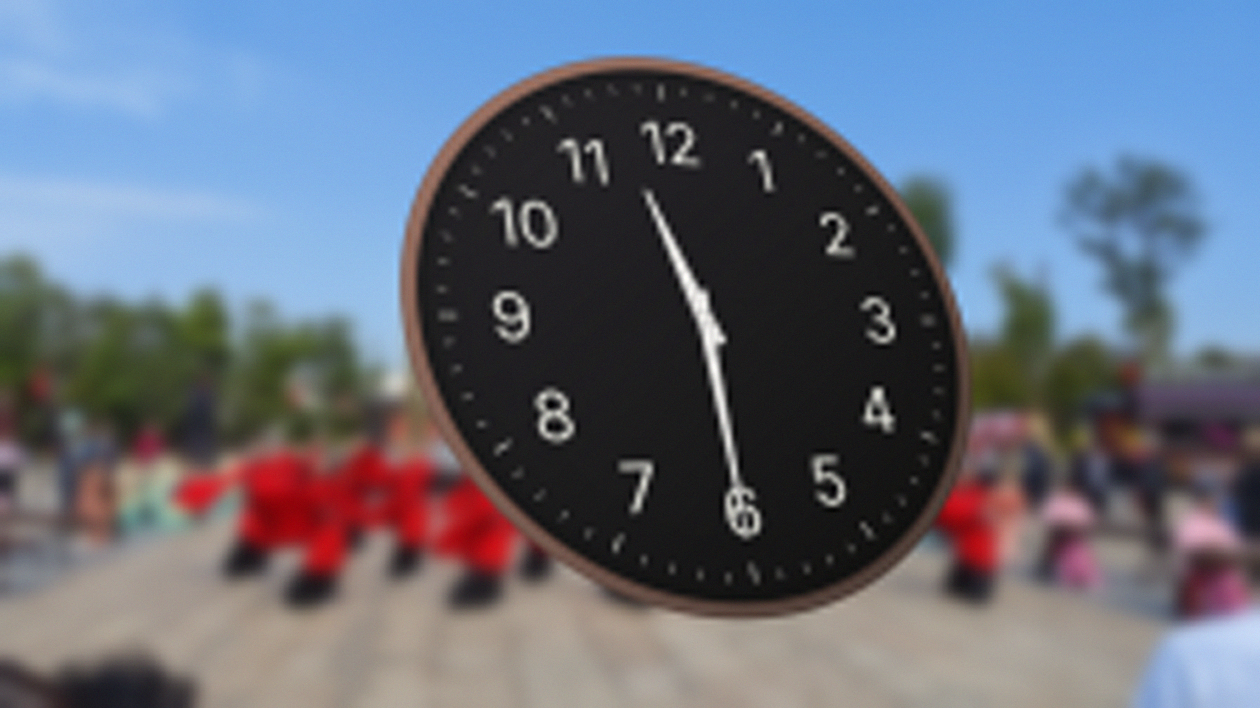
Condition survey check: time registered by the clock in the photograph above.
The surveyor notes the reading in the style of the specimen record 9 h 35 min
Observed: 11 h 30 min
